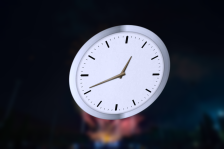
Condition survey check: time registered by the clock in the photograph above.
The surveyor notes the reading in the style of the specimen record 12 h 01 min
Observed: 12 h 41 min
